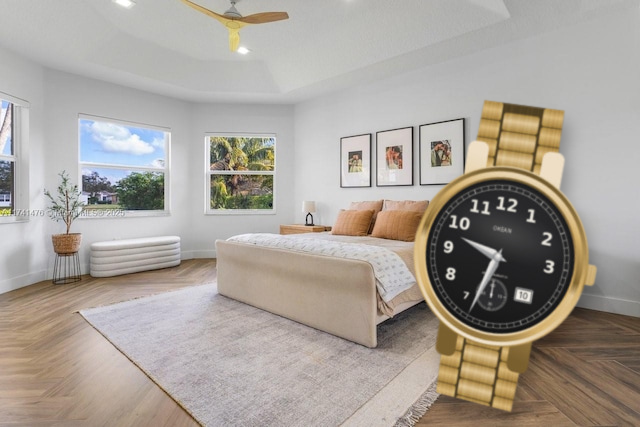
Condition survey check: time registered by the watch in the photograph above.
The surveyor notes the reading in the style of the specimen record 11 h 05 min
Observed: 9 h 33 min
